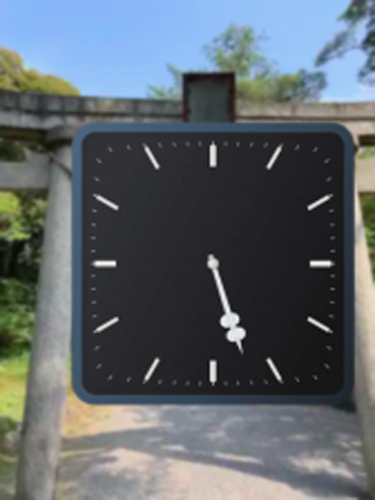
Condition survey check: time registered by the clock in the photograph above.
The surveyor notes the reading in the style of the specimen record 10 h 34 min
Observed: 5 h 27 min
